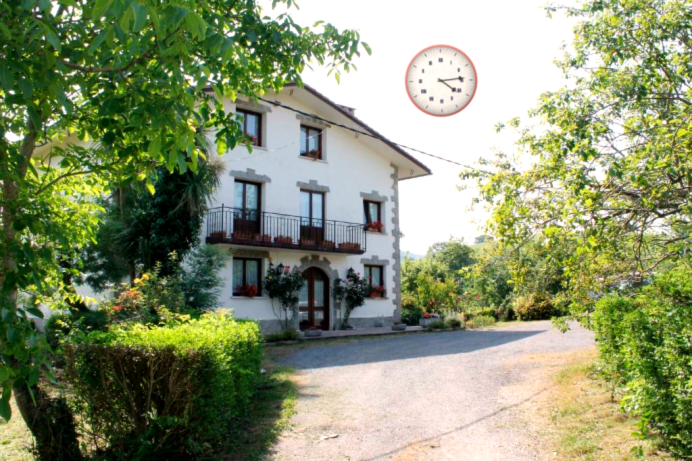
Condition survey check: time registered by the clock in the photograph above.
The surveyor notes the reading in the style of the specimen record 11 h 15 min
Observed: 4 h 14 min
